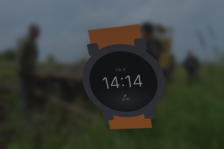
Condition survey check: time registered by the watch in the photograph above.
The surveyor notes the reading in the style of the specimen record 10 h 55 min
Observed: 14 h 14 min
